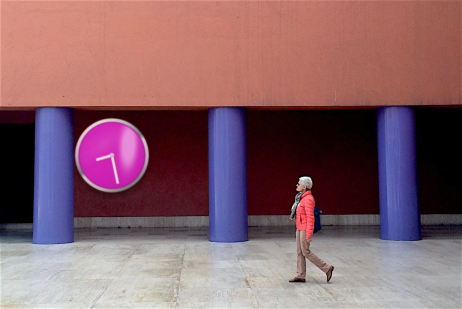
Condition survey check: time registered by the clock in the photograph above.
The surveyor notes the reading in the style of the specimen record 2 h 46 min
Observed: 8 h 28 min
